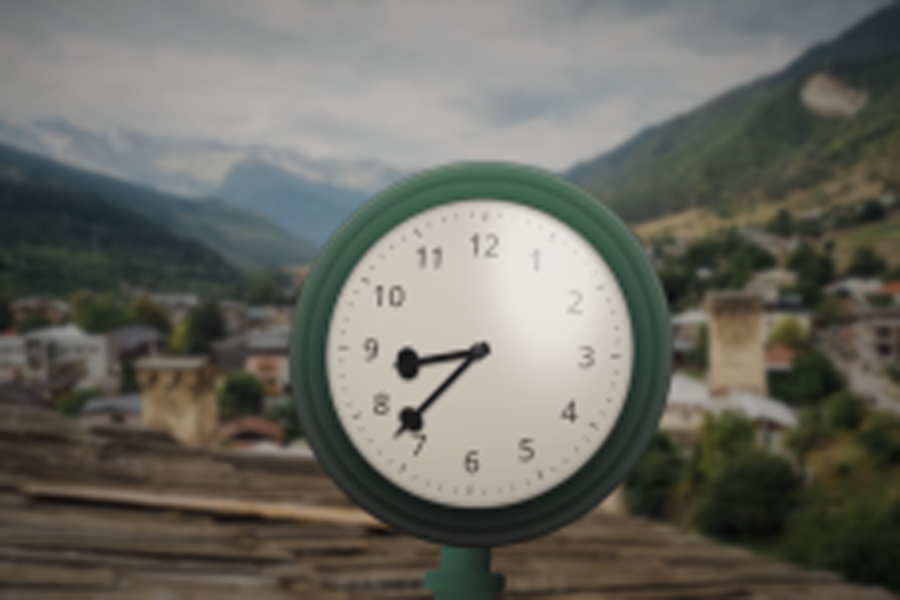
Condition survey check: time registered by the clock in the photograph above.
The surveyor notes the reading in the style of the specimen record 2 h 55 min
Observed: 8 h 37 min
